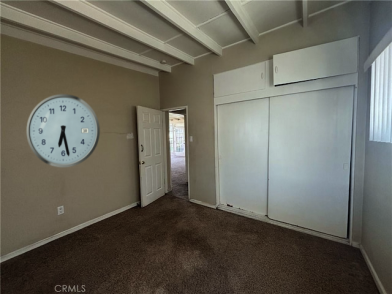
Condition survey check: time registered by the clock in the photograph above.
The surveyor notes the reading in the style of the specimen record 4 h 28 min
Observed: 6 h 28 min
